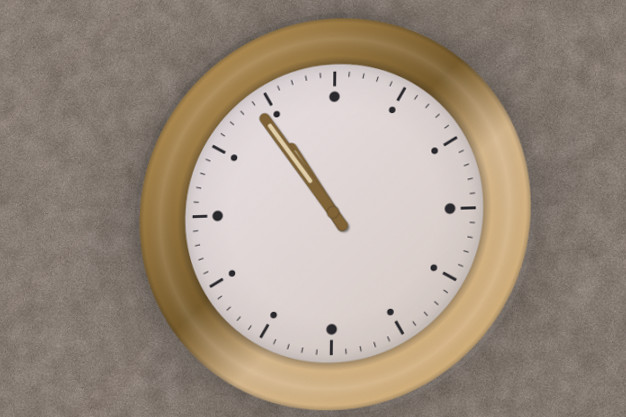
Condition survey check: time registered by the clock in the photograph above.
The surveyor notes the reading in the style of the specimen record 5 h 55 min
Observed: 10 h 54 min
